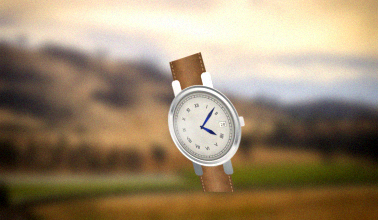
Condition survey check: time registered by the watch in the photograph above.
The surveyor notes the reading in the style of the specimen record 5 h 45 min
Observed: 4 h 08 min
